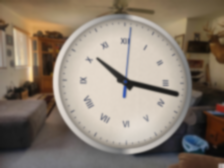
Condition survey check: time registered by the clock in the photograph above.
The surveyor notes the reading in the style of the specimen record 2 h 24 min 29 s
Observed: 10 h 17 min 01 s
